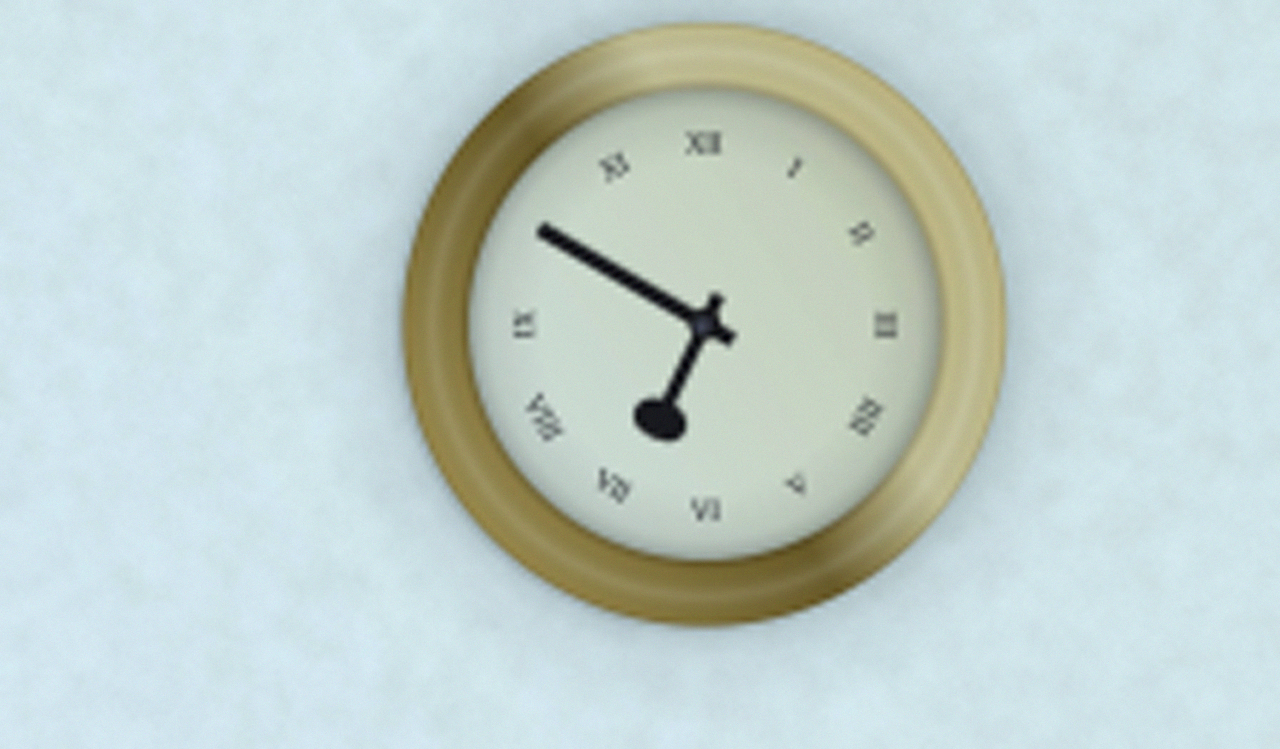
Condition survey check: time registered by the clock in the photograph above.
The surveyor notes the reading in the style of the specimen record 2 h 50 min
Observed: 6 h 50 min
